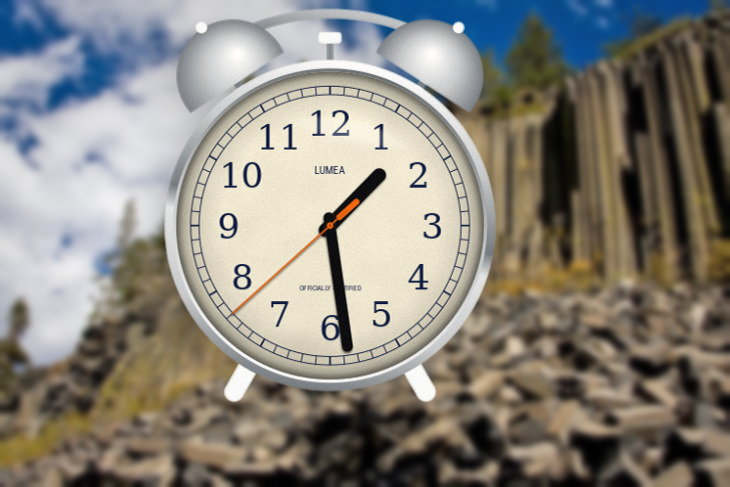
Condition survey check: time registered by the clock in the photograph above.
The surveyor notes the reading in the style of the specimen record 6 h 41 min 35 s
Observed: 1 h 28 min 38 s
